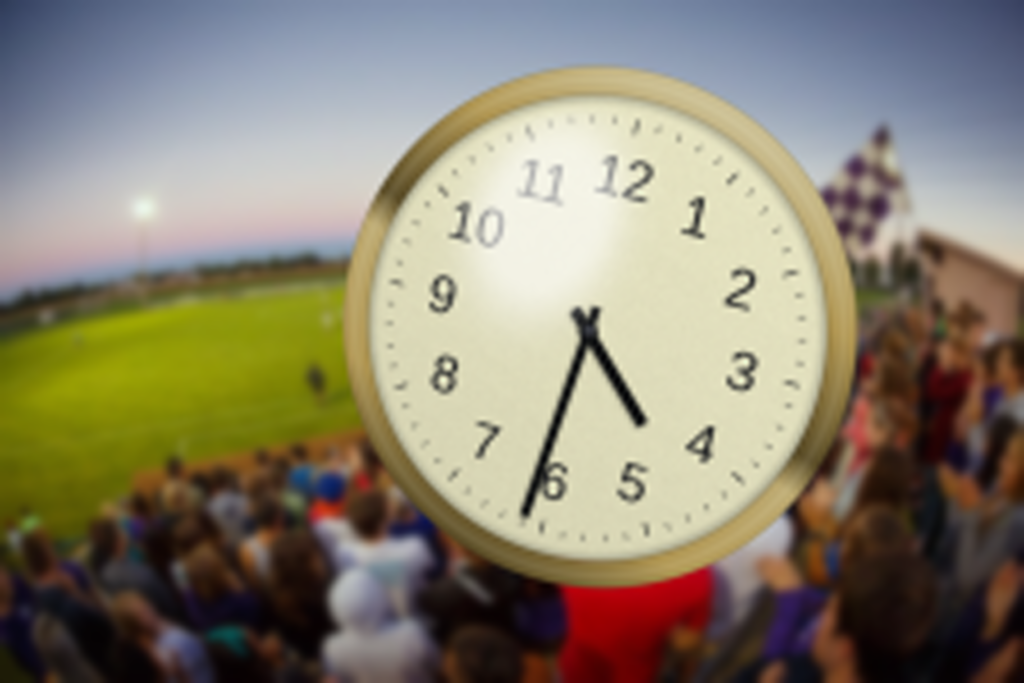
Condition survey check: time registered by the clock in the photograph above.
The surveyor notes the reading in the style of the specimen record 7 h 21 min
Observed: 4 h 31 min
